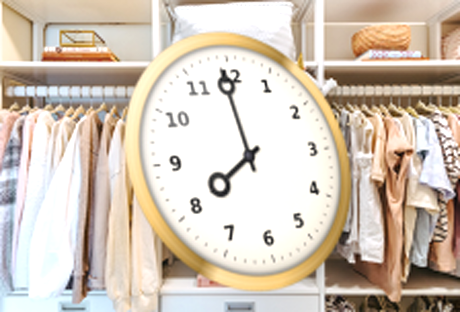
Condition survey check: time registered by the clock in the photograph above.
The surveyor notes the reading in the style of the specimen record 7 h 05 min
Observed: 7 h 59 min
